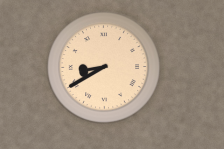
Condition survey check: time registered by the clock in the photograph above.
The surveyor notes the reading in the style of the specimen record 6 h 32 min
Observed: 8 h 40 min
